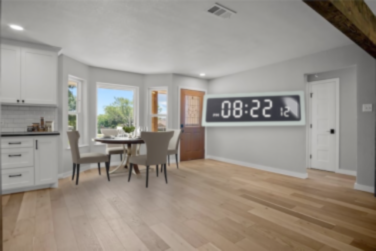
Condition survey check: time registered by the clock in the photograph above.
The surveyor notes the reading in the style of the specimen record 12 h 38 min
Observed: 8 h 22 min
